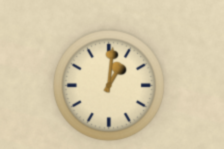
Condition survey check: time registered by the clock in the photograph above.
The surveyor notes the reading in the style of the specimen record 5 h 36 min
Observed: 1 h 01 min
